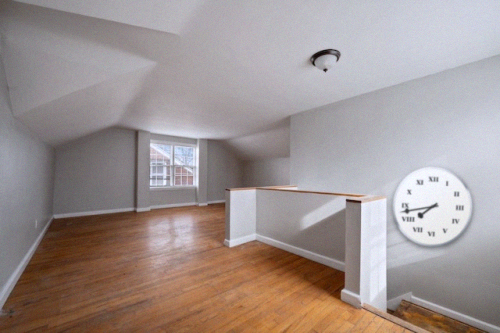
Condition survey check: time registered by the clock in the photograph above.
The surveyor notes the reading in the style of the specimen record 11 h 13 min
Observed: 7 h 43 min
